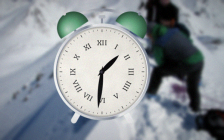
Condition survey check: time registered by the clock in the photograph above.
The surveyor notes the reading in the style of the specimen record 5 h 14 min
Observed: 1 h 31 min
